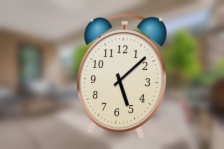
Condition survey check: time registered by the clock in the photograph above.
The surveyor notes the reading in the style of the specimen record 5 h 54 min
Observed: 5 h 08 min
